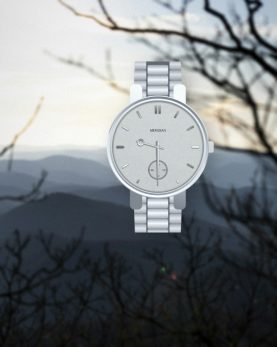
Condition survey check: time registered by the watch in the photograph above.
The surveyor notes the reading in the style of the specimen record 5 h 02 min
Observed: 9 h 30 min
